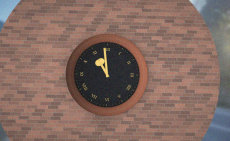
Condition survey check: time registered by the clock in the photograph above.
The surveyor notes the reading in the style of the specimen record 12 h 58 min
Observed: 10 h 59 min
